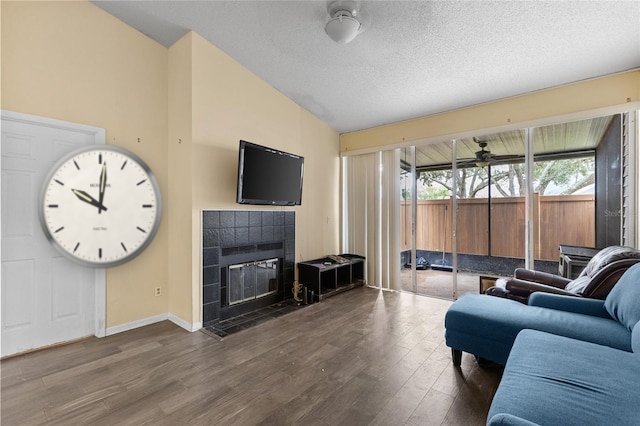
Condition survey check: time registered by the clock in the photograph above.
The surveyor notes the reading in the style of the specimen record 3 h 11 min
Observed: 10 h 01 min
